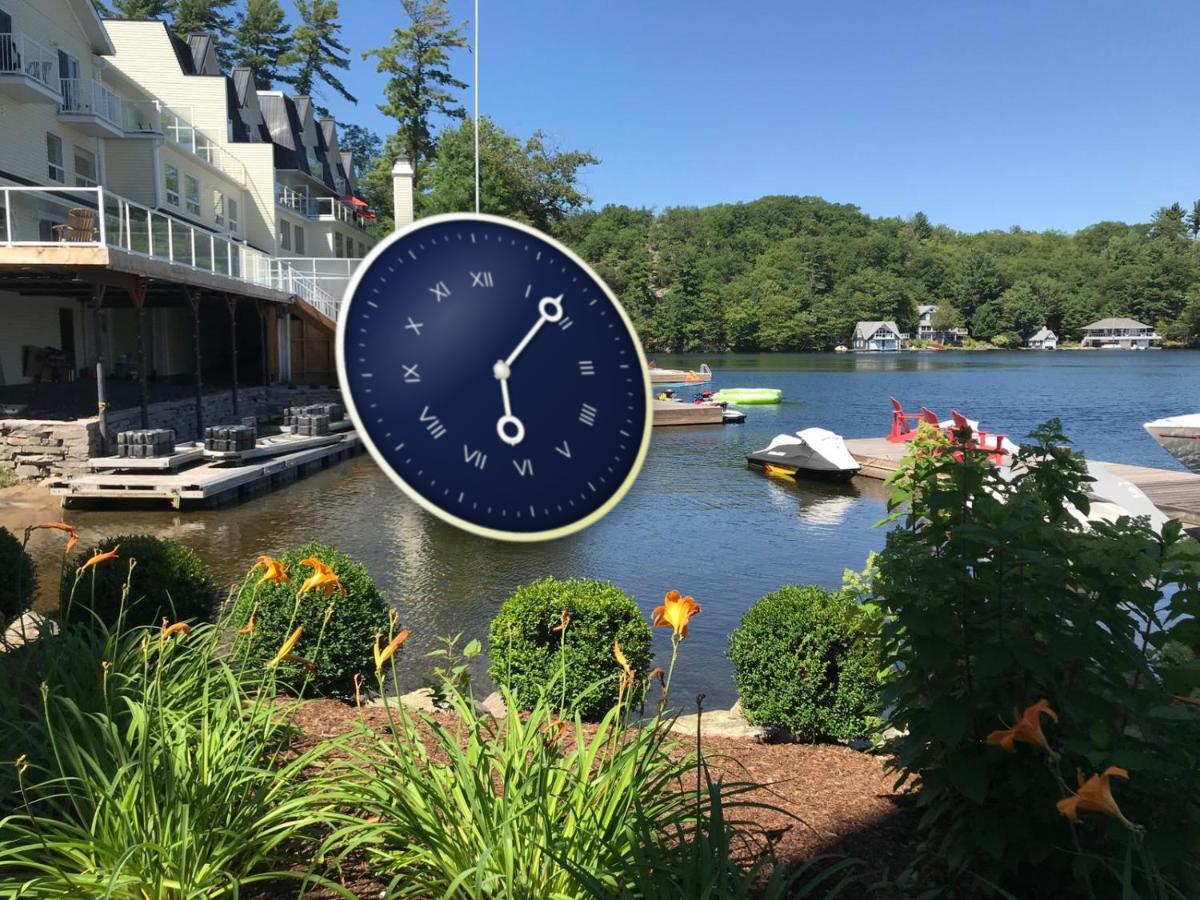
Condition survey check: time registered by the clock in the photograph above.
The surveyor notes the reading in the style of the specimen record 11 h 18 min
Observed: 6 h 08 min
